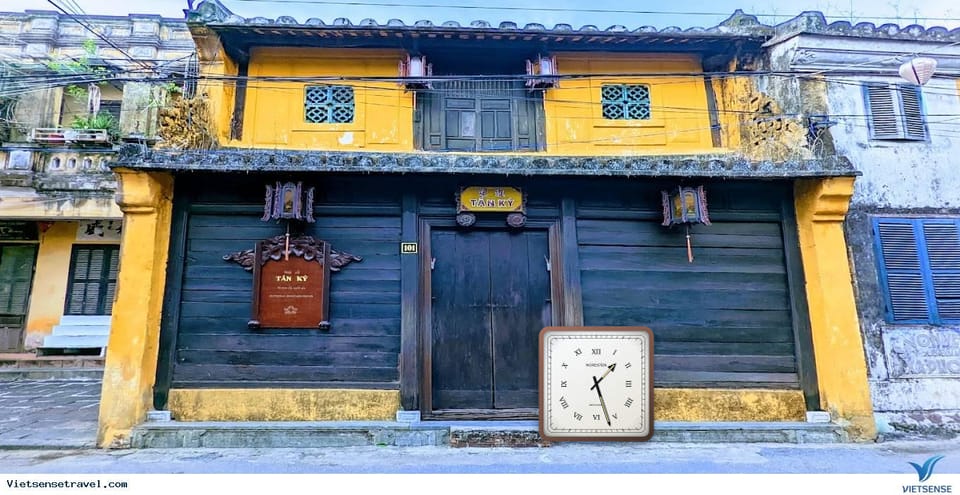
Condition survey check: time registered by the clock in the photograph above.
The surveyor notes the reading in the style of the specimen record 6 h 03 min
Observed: 1 h 27 min
